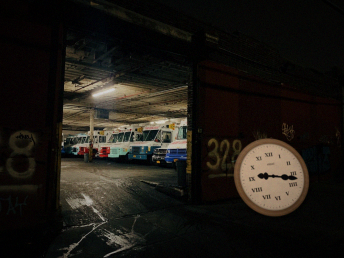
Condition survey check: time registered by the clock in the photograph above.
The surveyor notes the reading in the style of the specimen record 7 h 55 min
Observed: 9 h 17 min
